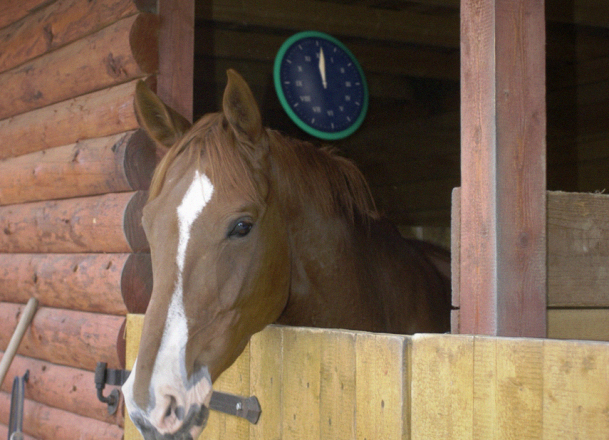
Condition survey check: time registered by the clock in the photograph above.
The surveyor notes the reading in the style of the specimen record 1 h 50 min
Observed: 12 h 01 min
